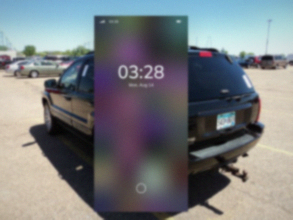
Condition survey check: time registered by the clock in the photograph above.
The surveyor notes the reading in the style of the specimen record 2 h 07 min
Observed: 3 h 28 min
